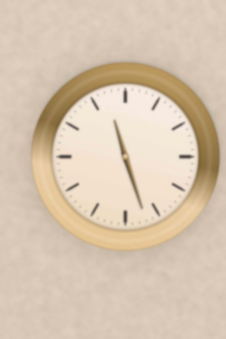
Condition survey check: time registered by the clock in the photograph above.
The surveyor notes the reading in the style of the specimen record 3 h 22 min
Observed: 11 h 27 min
